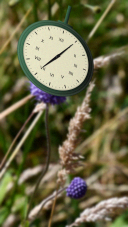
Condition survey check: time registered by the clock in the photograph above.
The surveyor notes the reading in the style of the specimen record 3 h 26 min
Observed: 7 h 05 min
